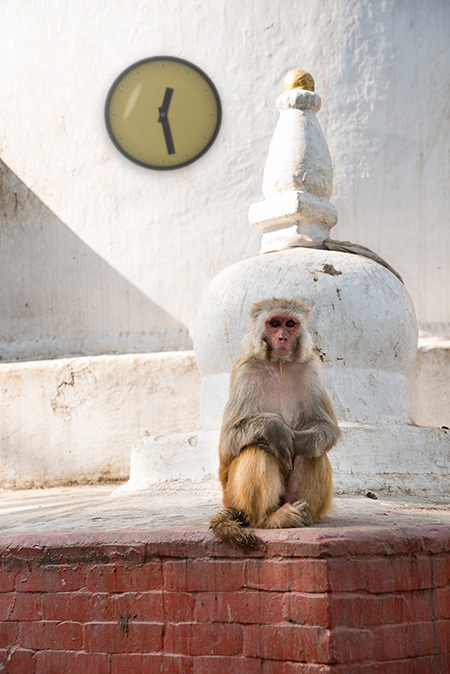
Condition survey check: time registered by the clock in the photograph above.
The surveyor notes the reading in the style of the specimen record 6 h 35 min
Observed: 12 h 28 min
